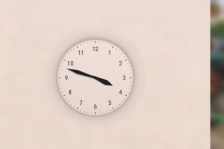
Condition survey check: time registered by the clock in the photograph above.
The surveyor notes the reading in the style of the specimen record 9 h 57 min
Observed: 3 h 48 min
